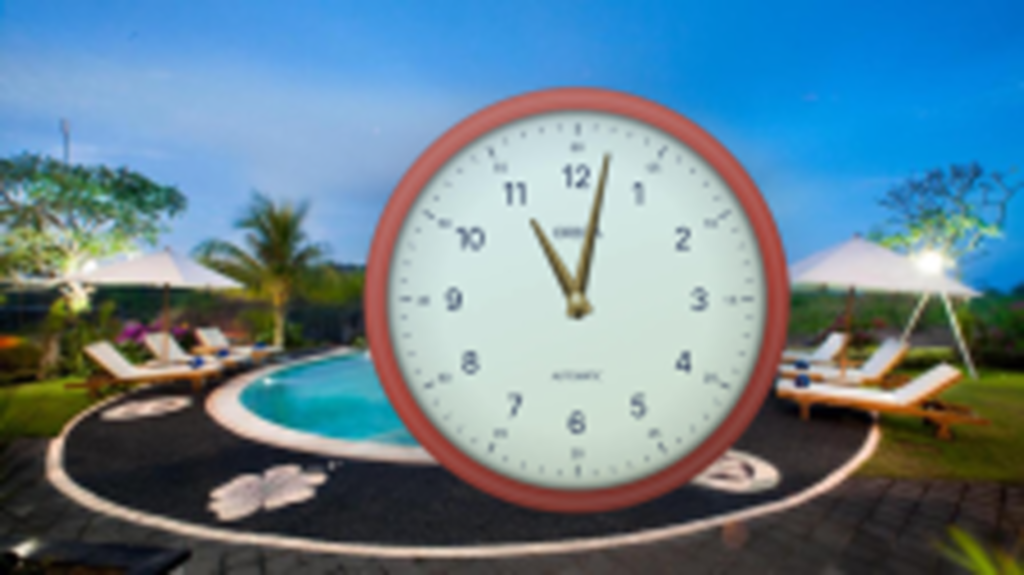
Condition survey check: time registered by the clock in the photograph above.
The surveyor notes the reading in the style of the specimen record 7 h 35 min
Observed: 11 h 02 min
